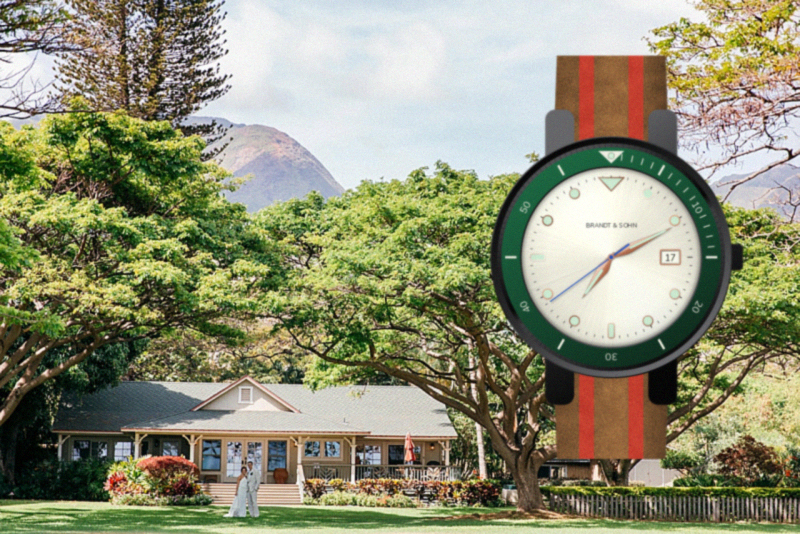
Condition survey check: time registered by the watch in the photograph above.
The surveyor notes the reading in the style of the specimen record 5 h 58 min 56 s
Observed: 7 h 10 min 39 s
